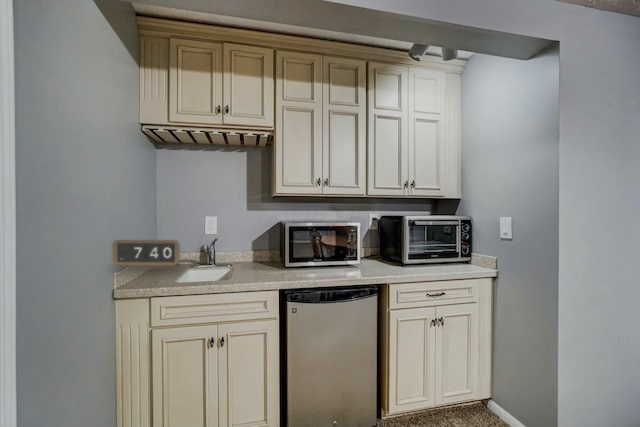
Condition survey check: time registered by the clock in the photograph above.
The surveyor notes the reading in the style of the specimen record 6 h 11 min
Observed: 7 h 40 min
